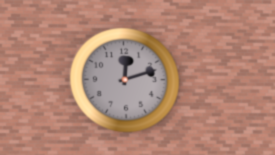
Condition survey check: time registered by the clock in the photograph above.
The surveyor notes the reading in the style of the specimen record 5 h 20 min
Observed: 12 h 12 min
